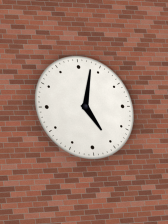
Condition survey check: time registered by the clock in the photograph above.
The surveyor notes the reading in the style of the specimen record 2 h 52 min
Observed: 5 h 03 min
